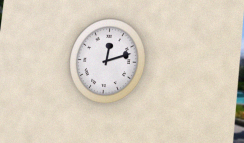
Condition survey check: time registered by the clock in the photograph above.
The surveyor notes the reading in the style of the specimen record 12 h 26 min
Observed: 12 h 12 min
